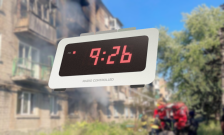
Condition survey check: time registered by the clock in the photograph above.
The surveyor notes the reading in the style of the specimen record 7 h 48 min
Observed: 9 h 26 min
